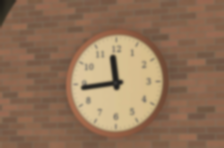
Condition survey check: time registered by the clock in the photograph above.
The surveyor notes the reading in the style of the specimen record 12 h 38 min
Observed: 11 h 44 min
